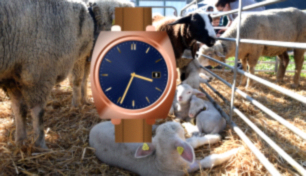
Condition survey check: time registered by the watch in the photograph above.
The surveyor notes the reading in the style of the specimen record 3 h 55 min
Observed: 3 h 34 min
